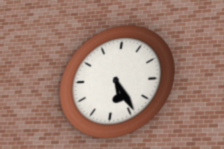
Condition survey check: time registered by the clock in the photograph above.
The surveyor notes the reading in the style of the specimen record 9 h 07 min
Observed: 5 h 24 min
